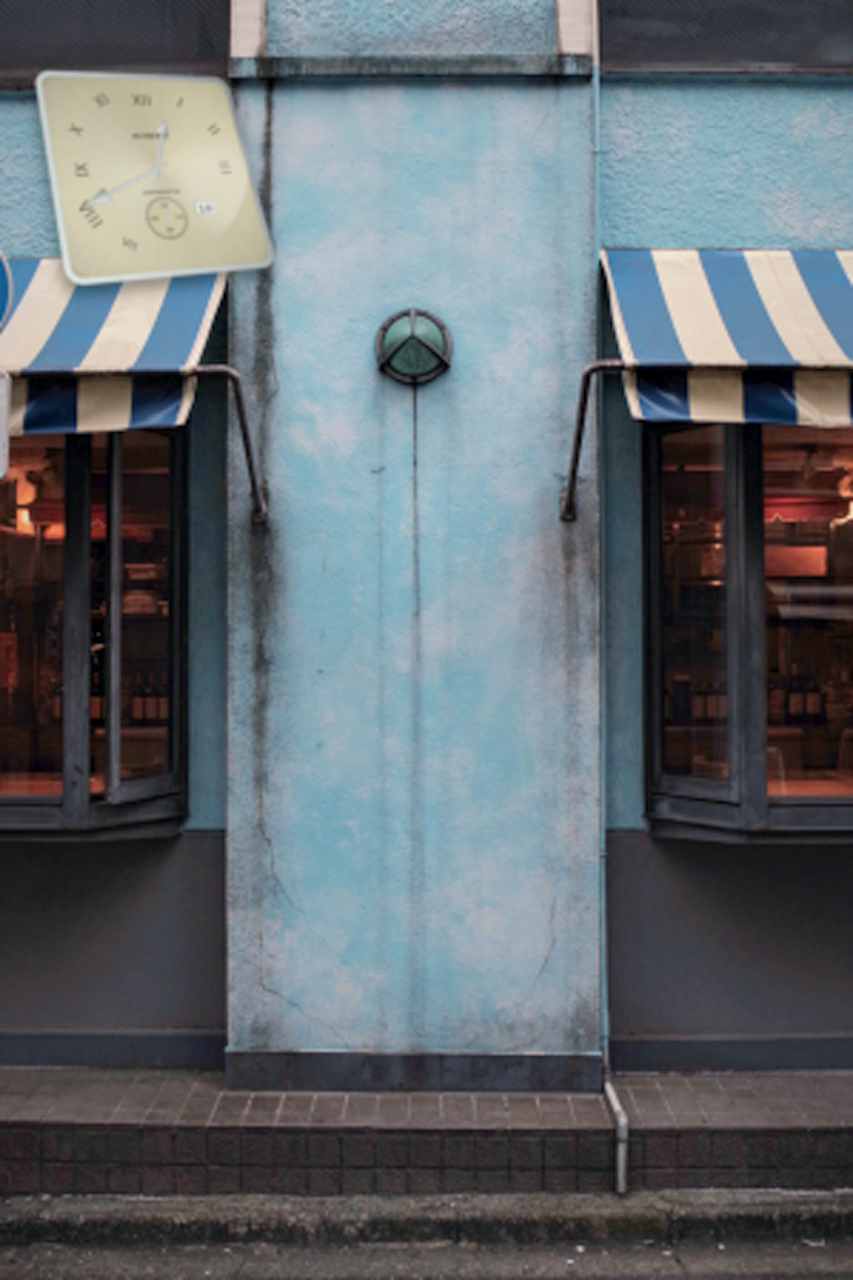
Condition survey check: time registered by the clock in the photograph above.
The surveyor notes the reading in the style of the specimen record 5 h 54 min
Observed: 12 h 41 min
